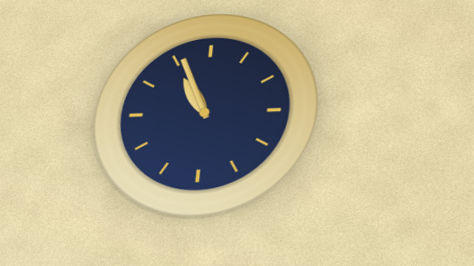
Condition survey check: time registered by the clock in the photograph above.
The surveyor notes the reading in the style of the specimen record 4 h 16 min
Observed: 10 h 56 min
